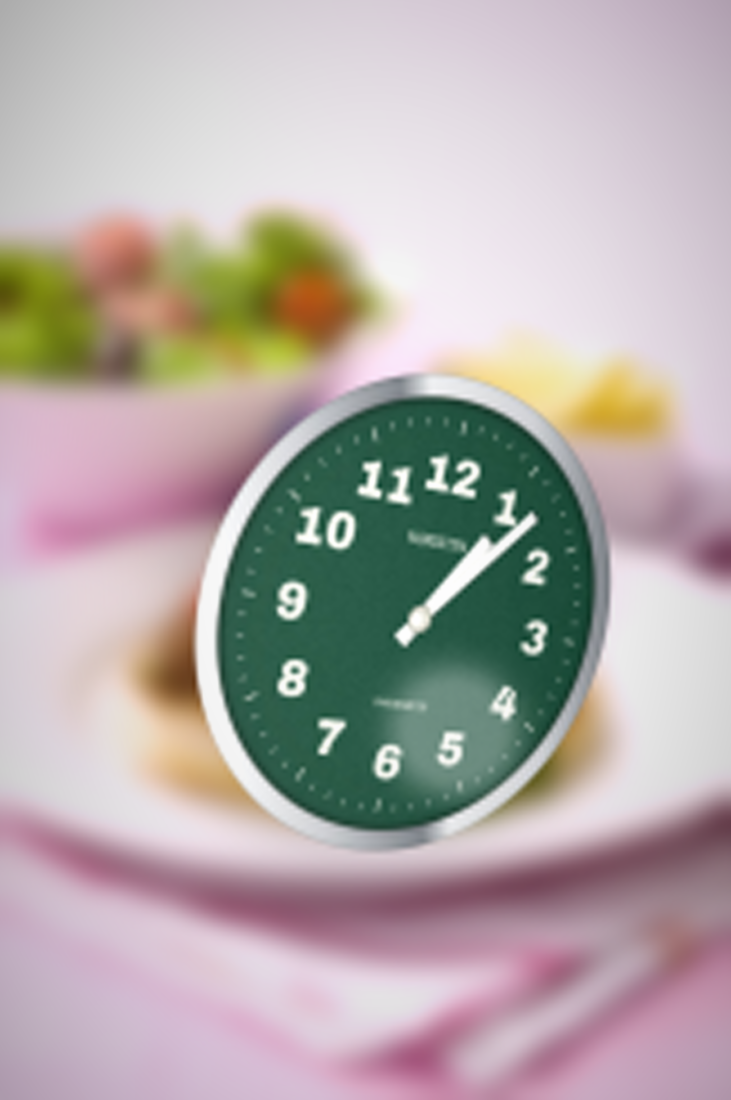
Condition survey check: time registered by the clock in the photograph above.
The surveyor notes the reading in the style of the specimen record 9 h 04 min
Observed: 1 h 07 min
